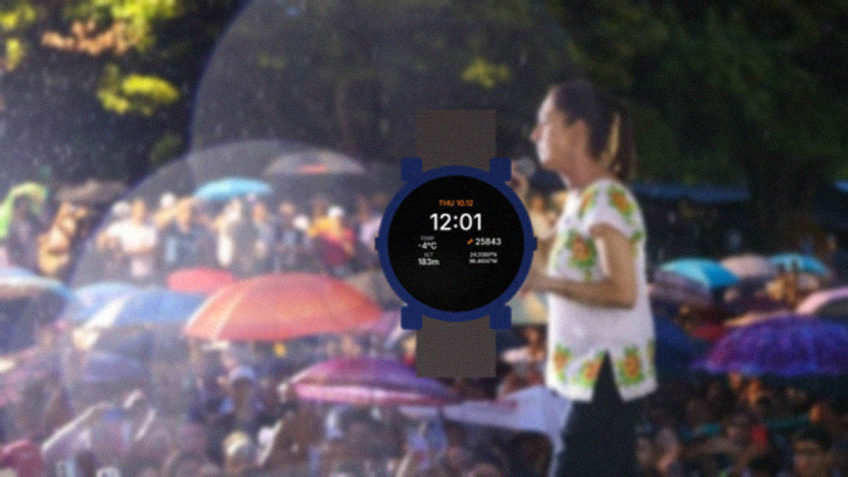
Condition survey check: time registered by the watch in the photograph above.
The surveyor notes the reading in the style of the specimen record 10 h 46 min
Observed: 12 h 01 min
